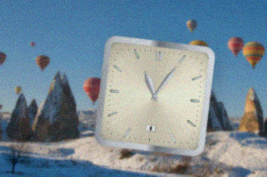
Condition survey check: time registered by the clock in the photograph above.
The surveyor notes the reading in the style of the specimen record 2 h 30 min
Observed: 11 h 05 min
